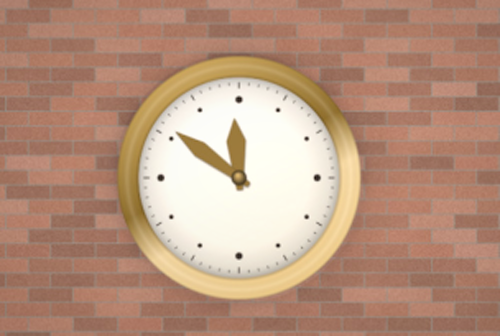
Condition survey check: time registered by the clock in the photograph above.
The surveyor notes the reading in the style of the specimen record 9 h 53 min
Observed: 11 h 51 min
